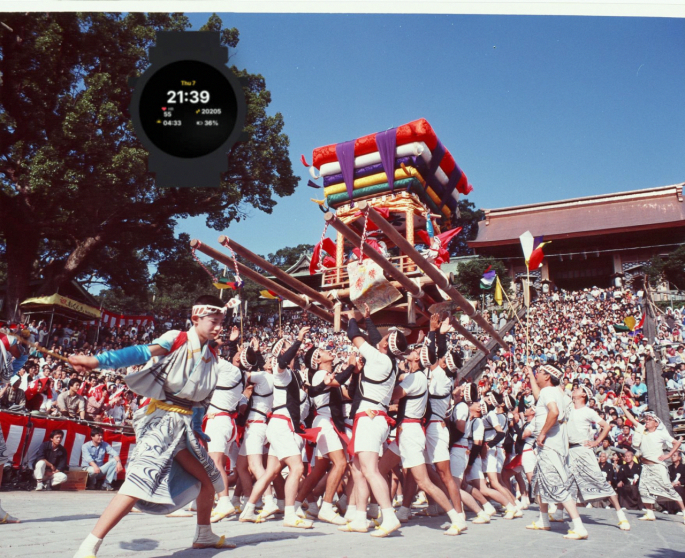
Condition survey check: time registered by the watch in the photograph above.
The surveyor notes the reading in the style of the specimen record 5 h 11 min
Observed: 21 h 39 min
